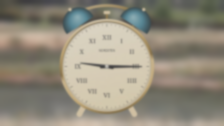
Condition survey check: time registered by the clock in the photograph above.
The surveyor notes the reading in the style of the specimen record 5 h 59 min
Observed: 9 h 15 min
